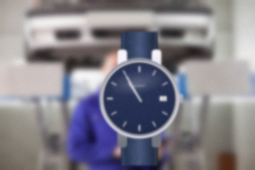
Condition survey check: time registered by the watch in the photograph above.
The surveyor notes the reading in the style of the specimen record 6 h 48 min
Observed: 10 h 55 min
